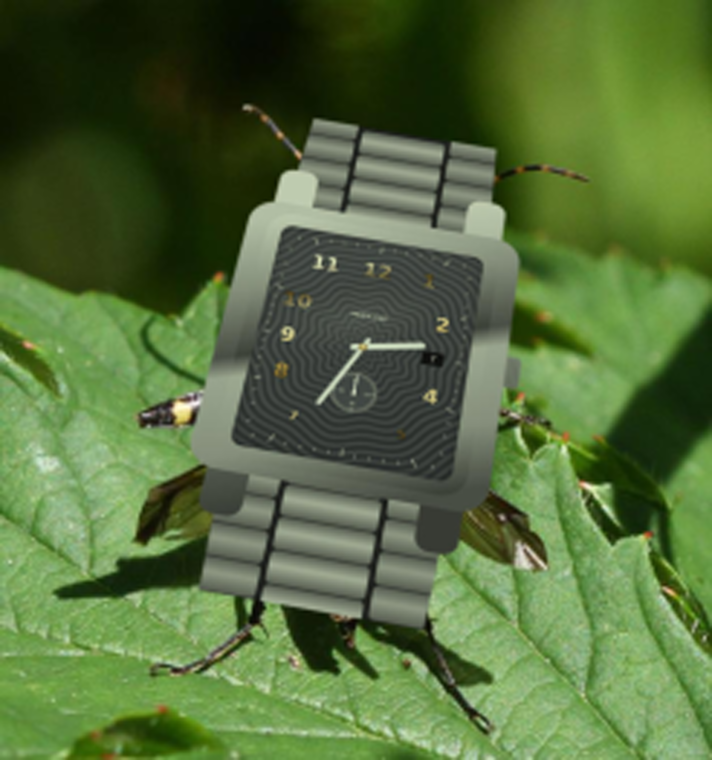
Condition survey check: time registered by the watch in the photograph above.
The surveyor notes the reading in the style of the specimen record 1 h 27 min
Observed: 2 h 34 min
